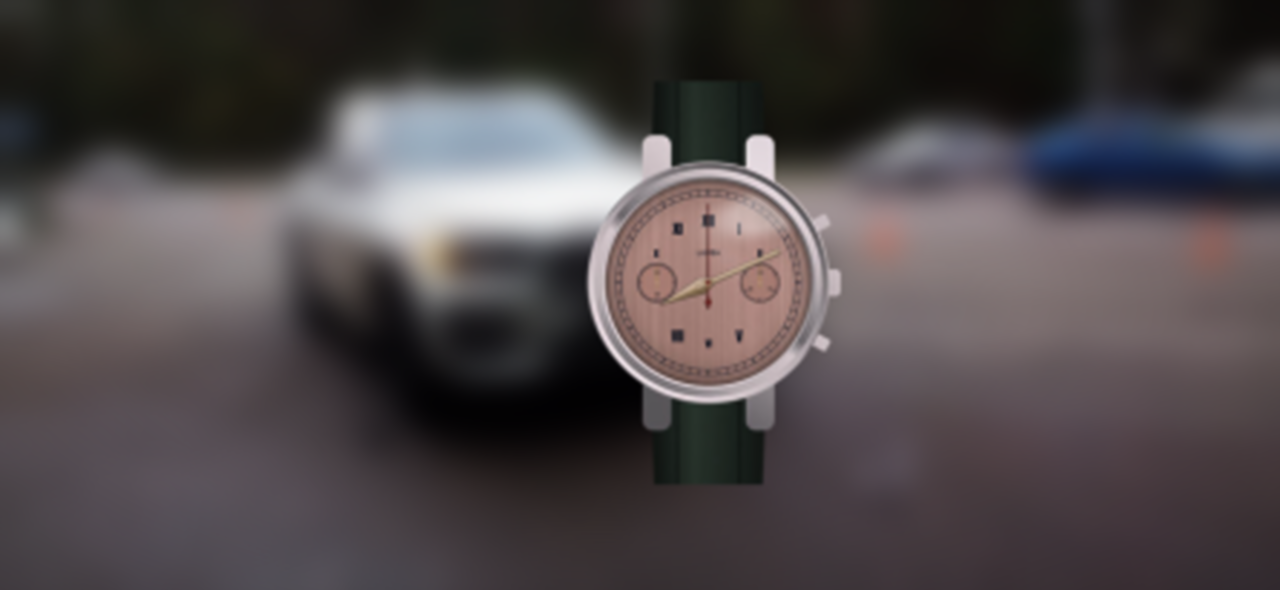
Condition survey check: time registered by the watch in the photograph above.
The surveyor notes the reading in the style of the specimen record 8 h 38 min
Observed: 8 h 11 min
